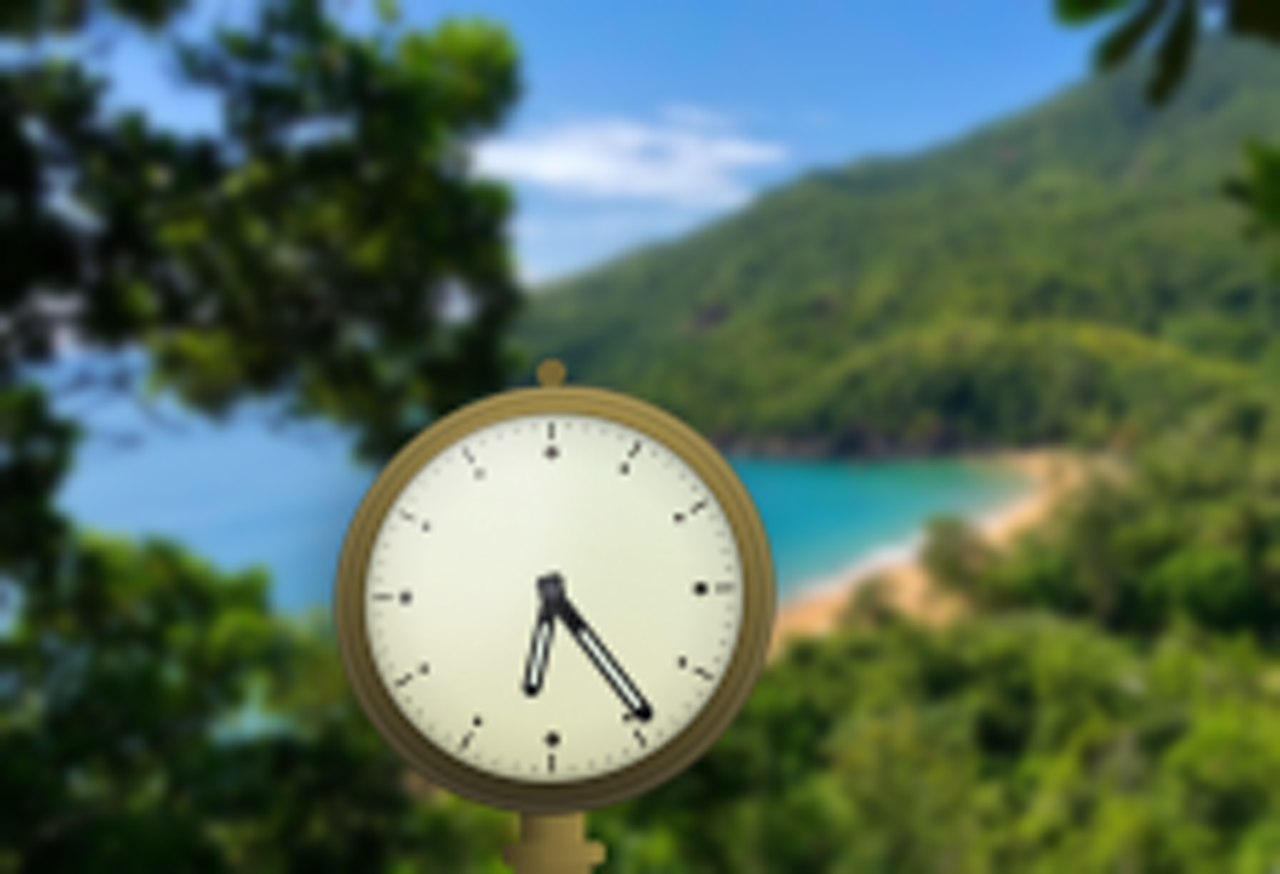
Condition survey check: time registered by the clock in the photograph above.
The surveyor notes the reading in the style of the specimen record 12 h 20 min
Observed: 6 h 24 min
